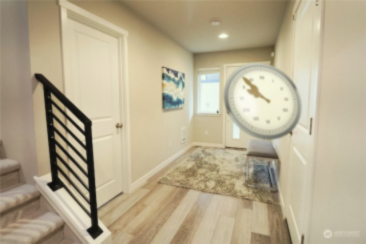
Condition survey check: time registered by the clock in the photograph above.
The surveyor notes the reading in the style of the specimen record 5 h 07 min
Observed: 9 h 53 min
